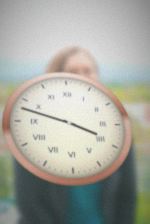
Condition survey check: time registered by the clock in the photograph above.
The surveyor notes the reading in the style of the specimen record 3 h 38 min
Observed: 3 h 48 min
